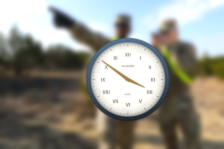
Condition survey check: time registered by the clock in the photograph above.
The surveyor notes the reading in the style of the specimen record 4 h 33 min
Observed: 3 h 51 min
